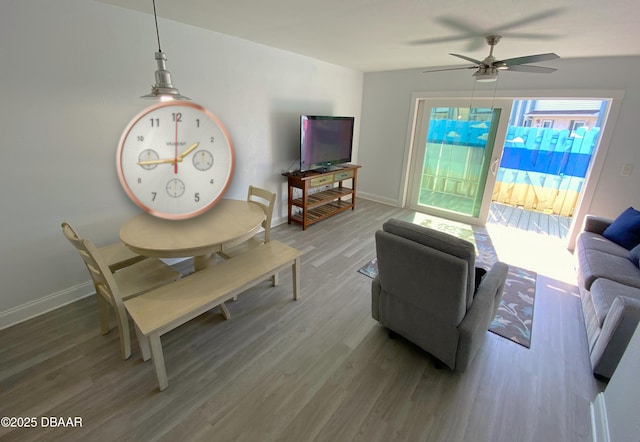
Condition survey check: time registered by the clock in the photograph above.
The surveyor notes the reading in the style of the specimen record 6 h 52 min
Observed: 1 h 44 min
